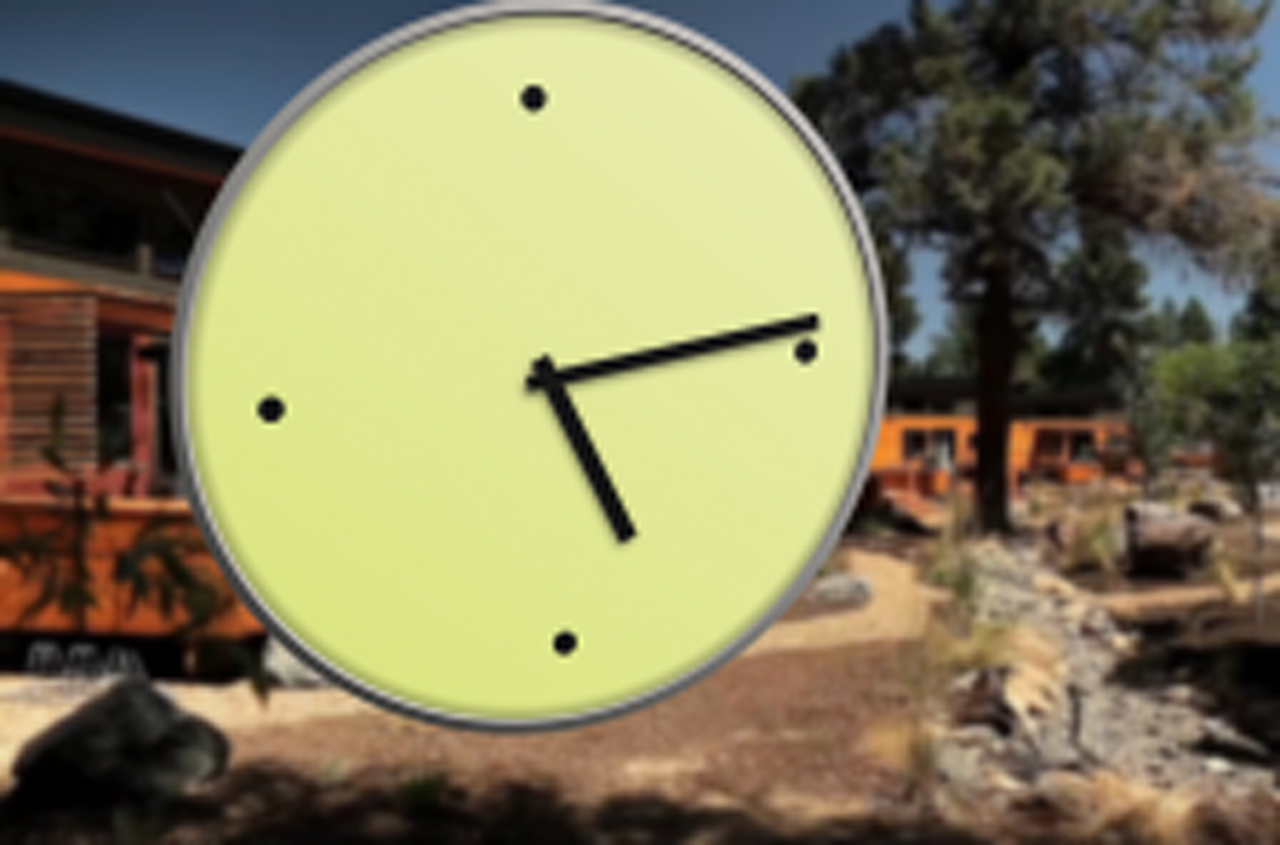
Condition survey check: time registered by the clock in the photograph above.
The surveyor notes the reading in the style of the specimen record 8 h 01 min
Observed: 5 h 14 min
